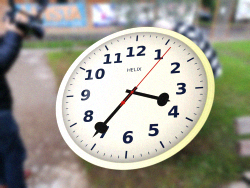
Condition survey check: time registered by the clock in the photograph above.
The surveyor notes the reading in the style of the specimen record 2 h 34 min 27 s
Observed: 3 h 36 min 06 s
